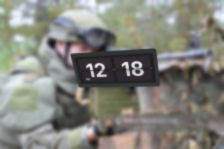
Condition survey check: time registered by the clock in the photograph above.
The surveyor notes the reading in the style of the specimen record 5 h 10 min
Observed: 12 h 18 min
